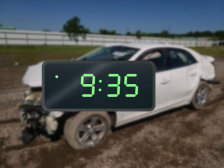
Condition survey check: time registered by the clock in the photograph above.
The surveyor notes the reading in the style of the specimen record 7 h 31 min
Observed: 9 h 35 min
